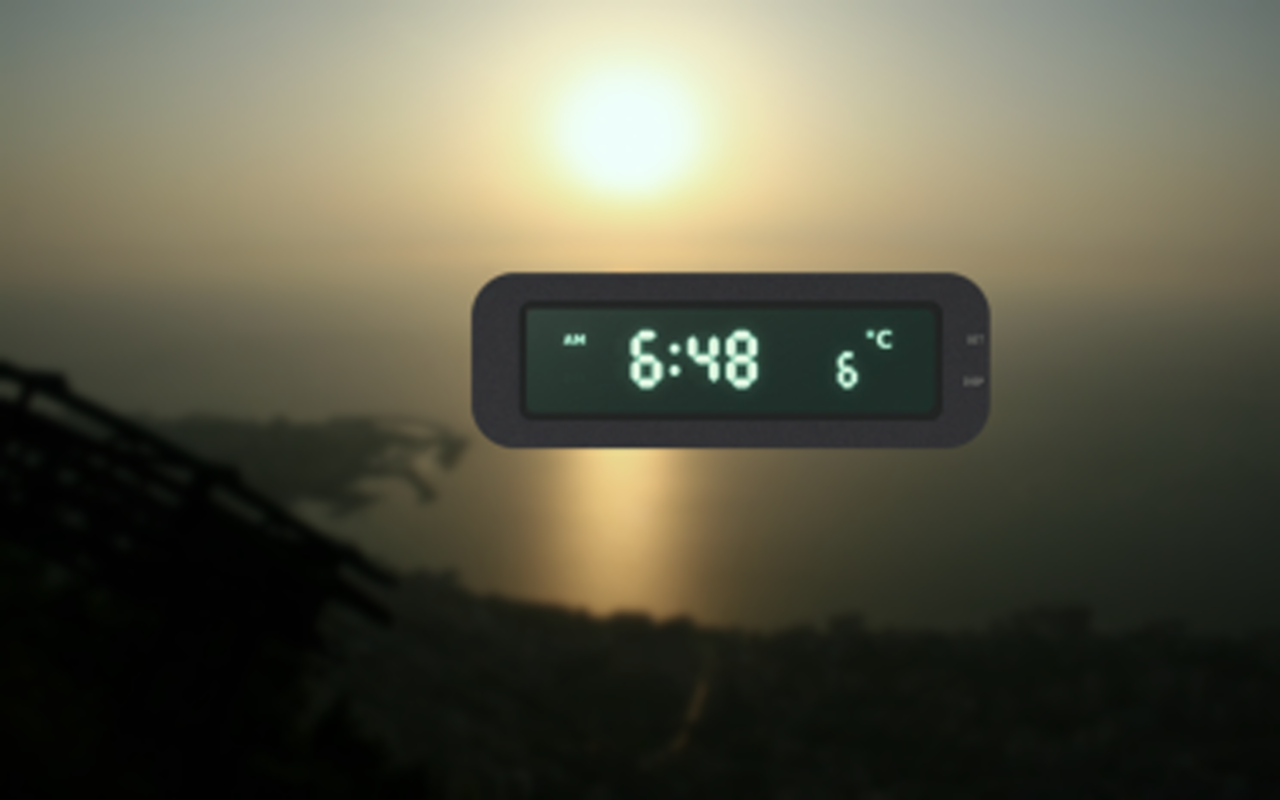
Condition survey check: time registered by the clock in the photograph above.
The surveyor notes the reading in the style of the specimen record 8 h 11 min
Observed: 6 h 48 min
